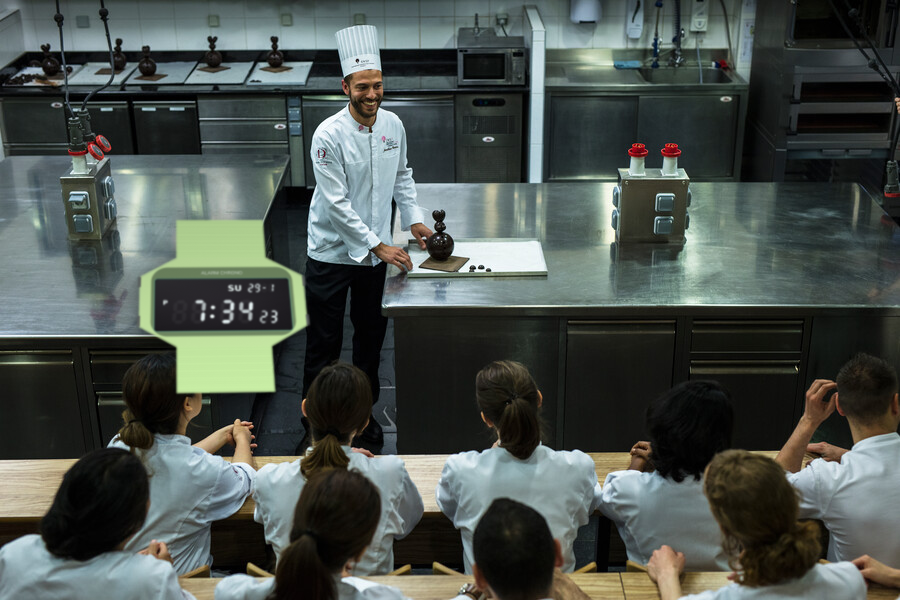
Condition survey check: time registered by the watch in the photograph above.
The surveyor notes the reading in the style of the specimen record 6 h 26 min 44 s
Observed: 7 h 34 min 23 s
